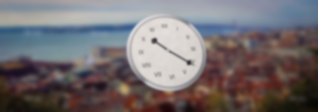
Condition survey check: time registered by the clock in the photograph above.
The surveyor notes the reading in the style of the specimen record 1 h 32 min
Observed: 10 h 21 min
